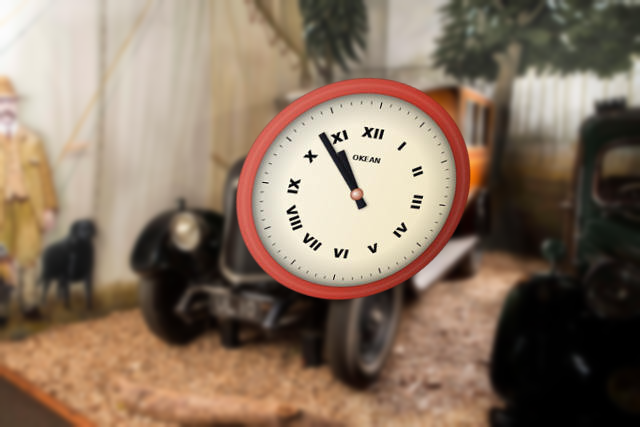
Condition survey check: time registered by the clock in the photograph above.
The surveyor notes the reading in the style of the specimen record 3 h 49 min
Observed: 10 h 53 min
